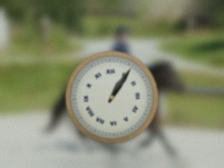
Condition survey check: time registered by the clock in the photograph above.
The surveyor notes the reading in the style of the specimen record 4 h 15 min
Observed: 1 h 06 min
